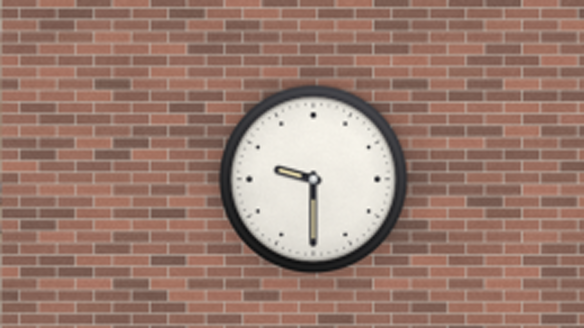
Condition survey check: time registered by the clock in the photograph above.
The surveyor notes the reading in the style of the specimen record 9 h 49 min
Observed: 9 h 30 min
